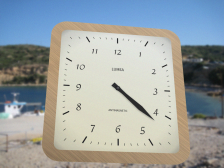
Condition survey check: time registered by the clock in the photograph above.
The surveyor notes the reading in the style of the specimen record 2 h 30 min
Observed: 4 h 22 min
